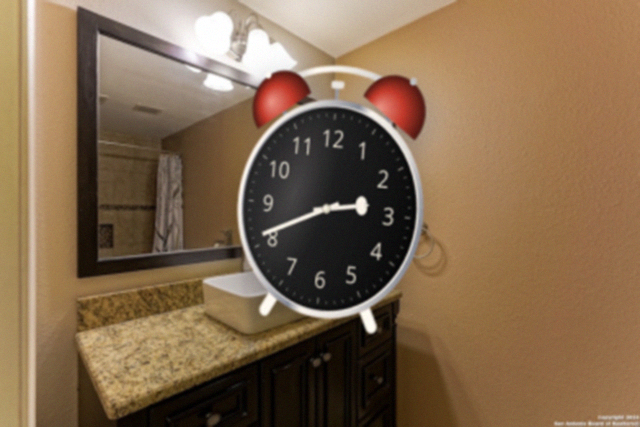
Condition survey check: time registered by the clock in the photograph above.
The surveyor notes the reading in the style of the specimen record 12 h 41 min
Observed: 2 h 41 min
